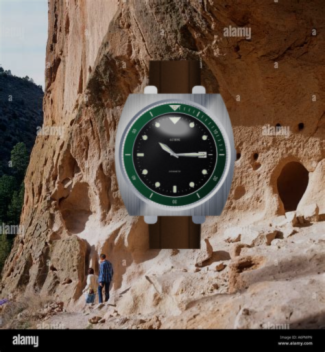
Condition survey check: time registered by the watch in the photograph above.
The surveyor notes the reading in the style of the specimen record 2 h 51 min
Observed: 10 h 15 min
